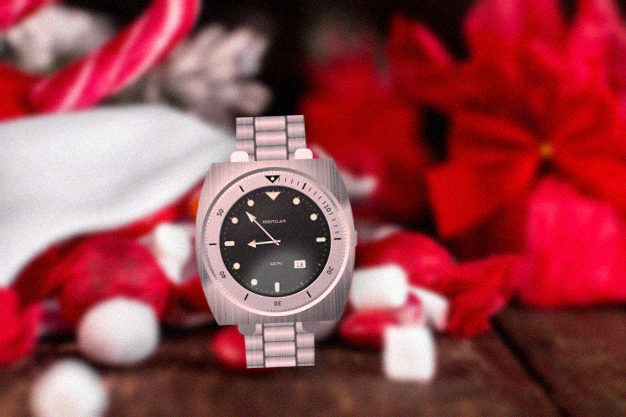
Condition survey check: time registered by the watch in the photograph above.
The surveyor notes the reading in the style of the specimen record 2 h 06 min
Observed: 8 h 53 min
